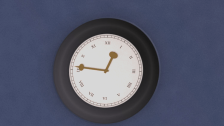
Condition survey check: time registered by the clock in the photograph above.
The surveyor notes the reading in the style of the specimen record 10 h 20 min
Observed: 12 h 46 min
